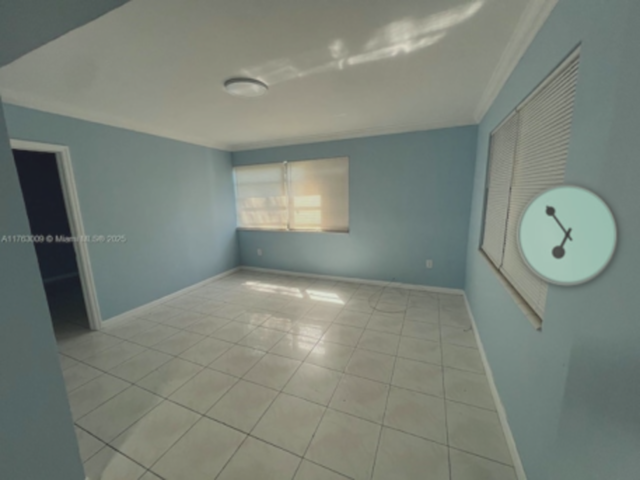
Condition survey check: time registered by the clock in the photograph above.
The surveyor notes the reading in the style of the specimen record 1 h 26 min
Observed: 6 h 54 min
